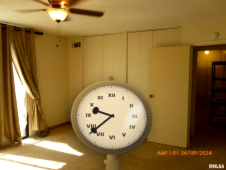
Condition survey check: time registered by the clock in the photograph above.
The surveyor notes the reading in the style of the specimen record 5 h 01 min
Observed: 9 h 38 min
